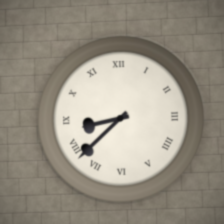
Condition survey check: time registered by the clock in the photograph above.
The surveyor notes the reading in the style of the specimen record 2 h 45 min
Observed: 8 h 38 min
